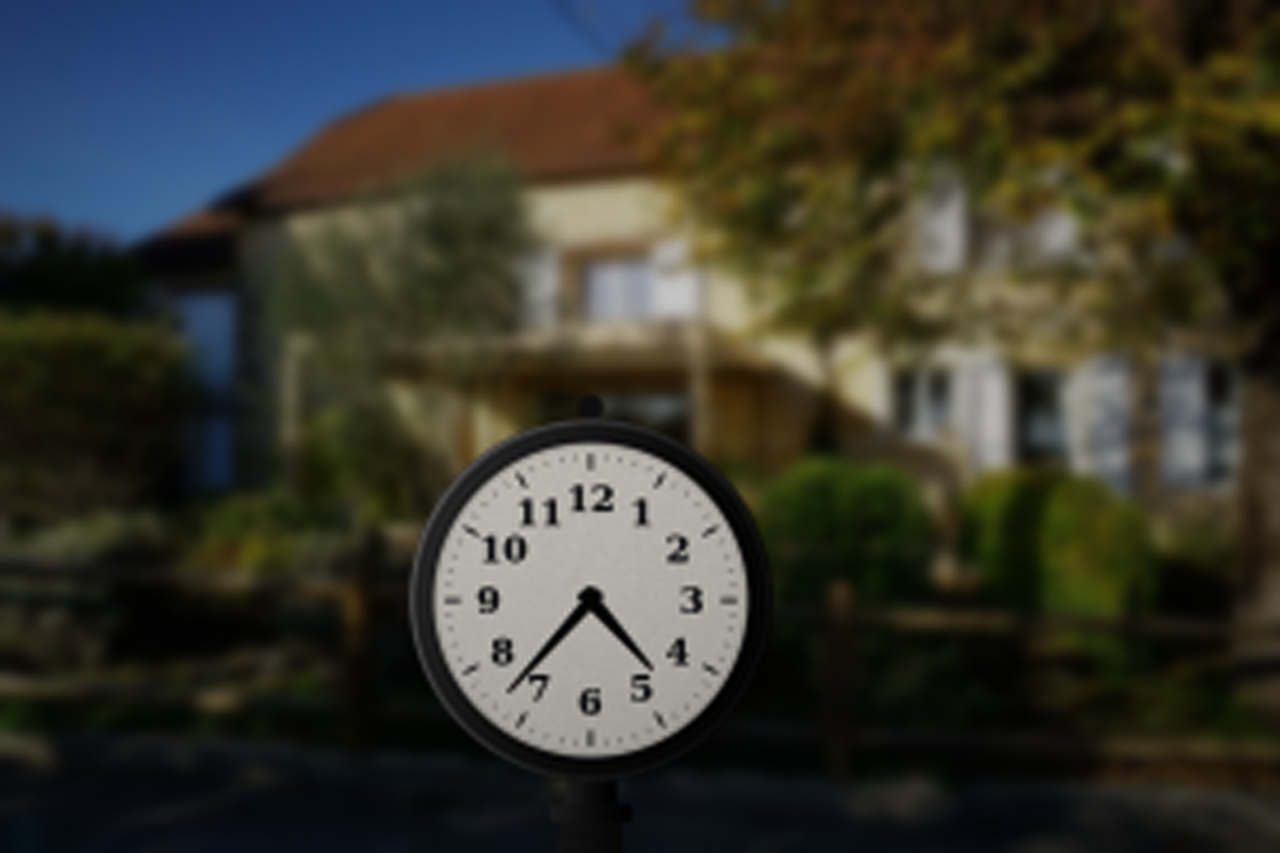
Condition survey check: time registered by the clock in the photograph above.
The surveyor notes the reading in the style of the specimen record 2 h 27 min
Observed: 4 h 37 min
